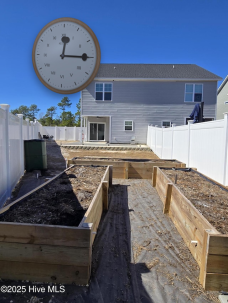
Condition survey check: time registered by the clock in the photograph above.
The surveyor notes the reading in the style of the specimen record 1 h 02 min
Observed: 12 h 15 min
